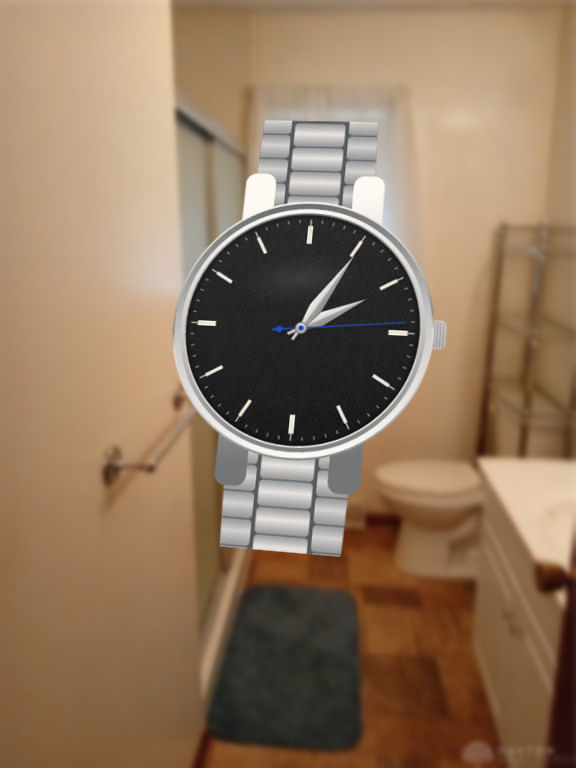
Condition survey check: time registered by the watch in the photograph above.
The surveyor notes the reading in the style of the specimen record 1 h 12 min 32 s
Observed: 2 h 05 min 14 s
